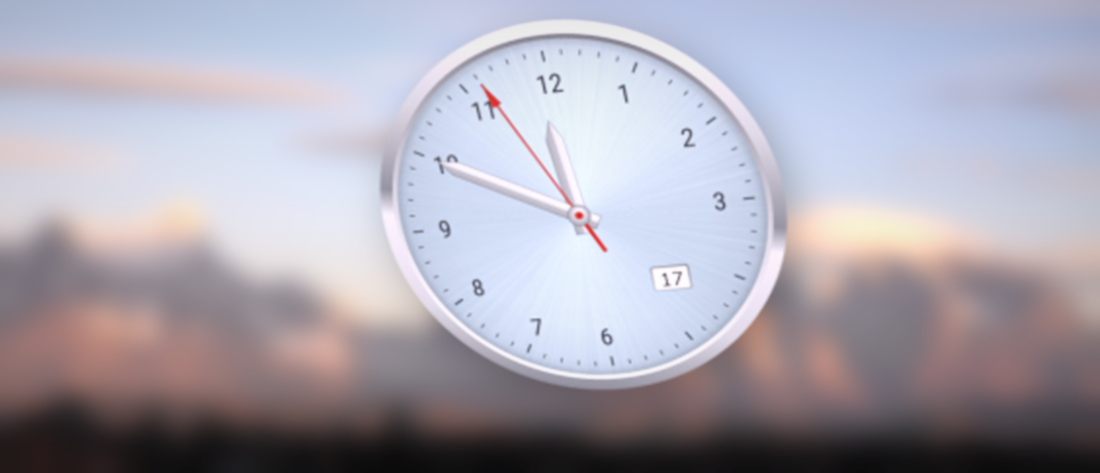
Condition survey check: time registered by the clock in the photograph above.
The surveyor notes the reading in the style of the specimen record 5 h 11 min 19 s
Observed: 11 h 49 min 56 s
